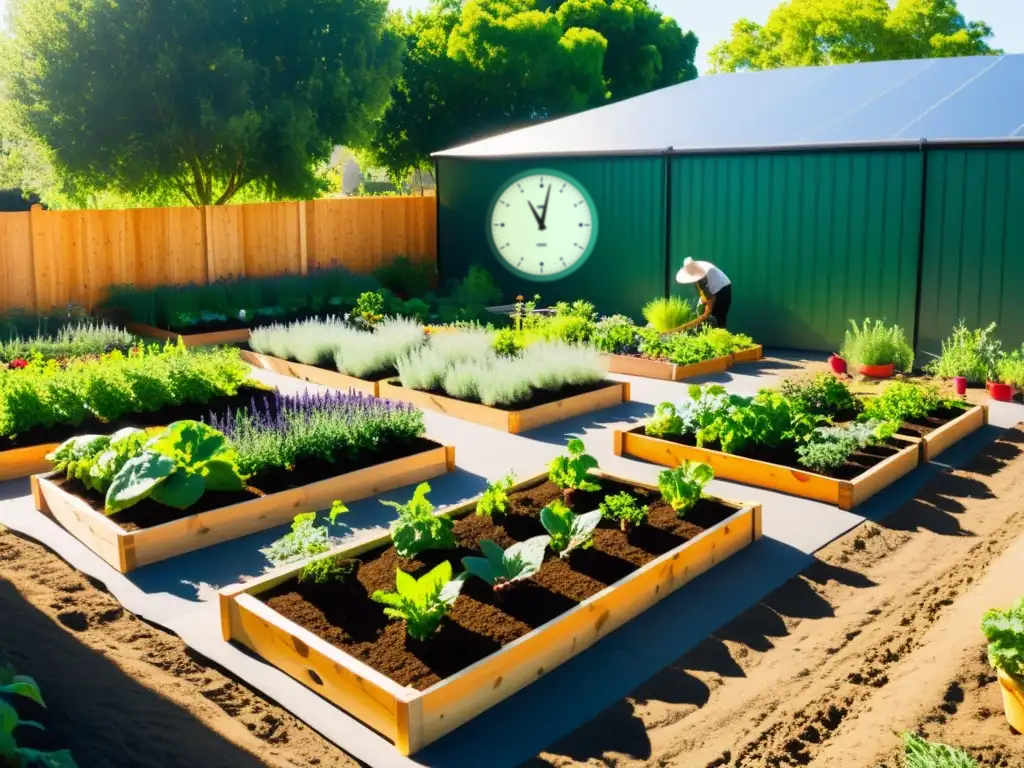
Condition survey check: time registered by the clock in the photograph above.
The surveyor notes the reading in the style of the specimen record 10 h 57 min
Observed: 11 h 02 min
